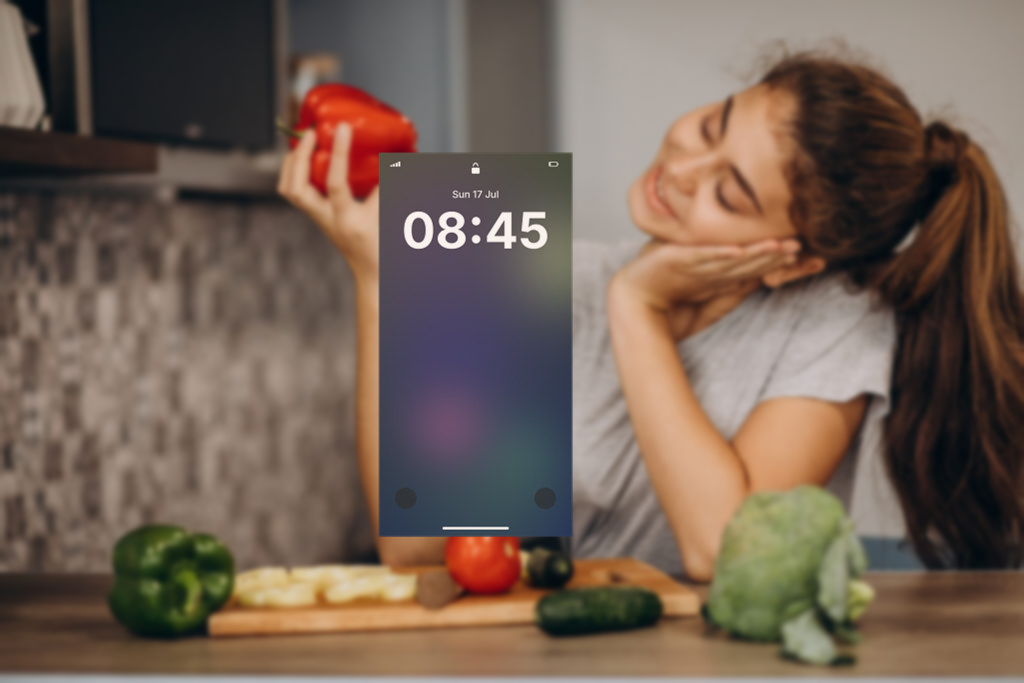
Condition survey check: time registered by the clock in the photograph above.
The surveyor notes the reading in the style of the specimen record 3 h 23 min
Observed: 8 h 45 min
